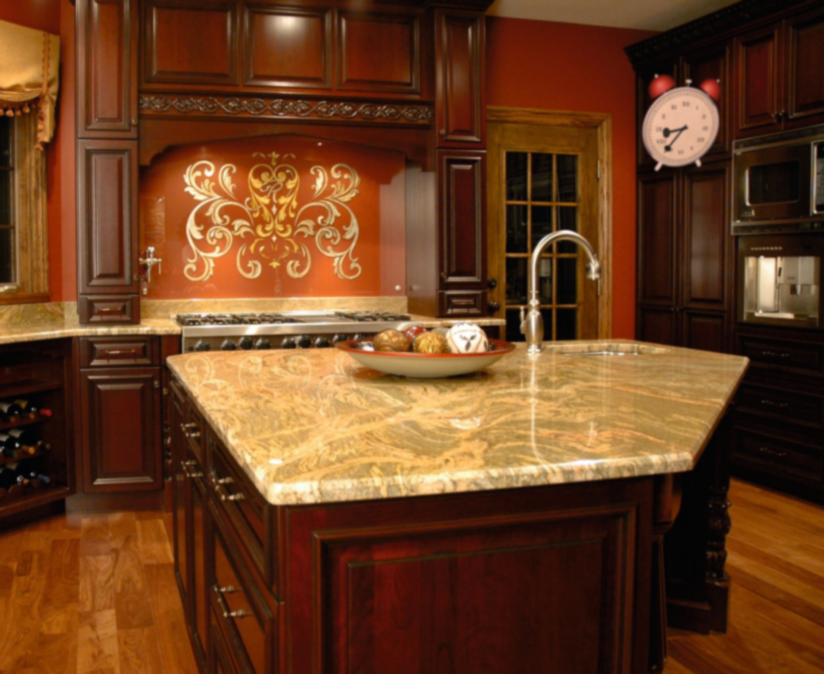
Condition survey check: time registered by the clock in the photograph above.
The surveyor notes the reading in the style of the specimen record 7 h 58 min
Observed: 8 h 36 min
